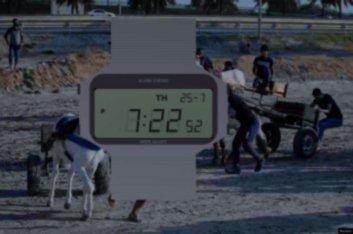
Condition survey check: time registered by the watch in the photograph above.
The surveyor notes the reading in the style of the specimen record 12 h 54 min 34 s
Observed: 7 h 22 min 52 s
